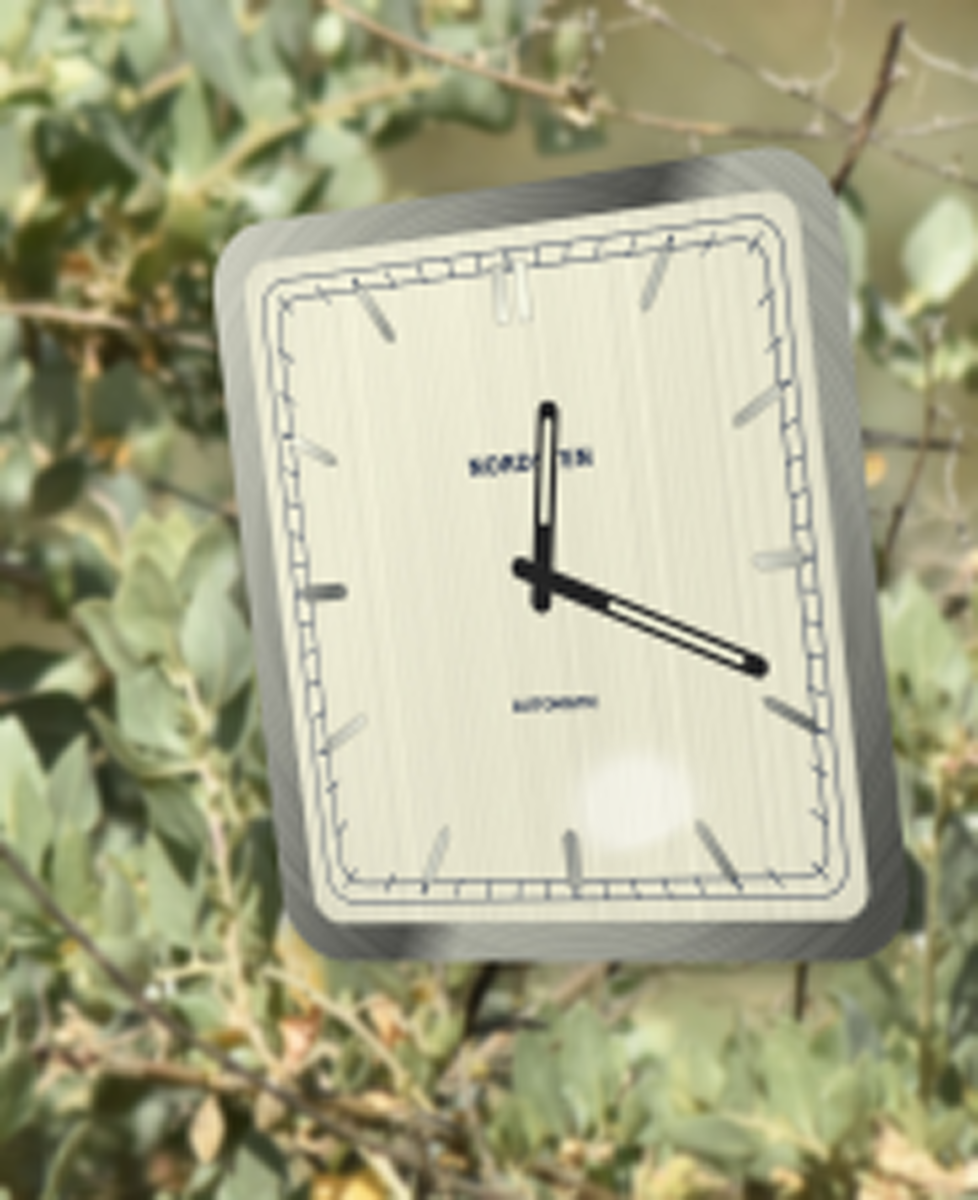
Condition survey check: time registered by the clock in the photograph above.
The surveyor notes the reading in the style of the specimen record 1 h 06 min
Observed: 12 h 19 min
